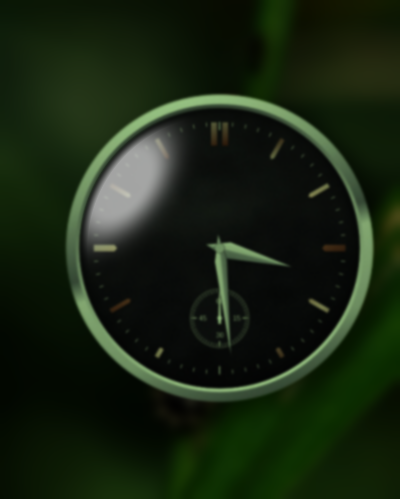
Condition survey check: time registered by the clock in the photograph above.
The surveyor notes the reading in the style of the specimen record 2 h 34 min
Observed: 3 h 29 min
